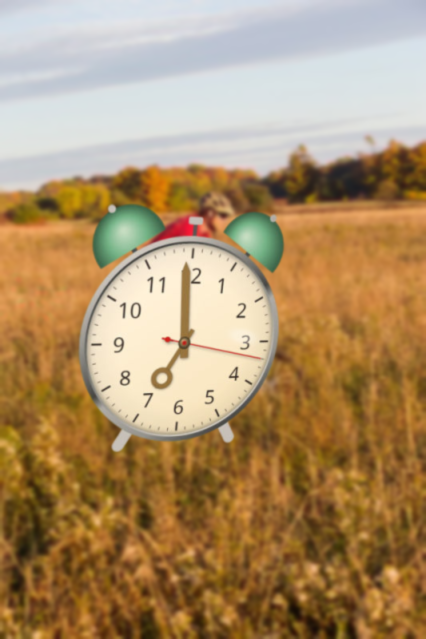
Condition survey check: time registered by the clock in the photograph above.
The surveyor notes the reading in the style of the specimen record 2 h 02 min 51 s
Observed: 6 h 59 min 17 s
